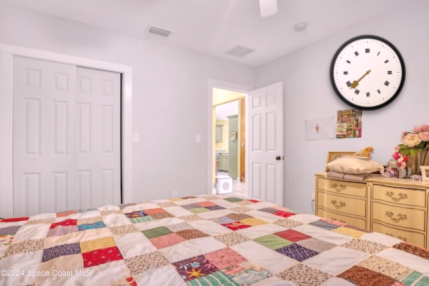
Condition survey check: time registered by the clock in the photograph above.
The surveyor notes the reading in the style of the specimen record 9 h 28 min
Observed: 7 h 38 min
